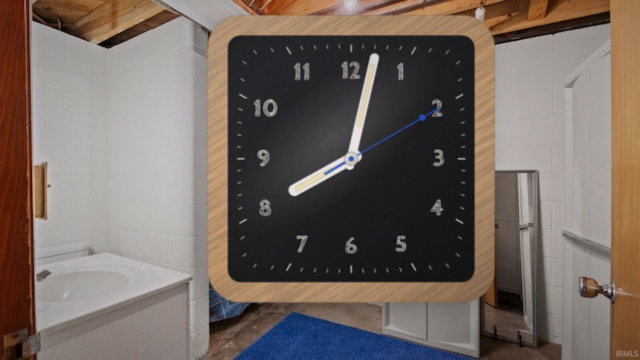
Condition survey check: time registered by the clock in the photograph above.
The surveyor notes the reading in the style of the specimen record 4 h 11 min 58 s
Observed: 8 h 02 min 10 s
